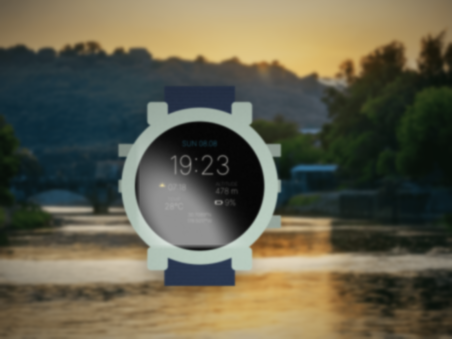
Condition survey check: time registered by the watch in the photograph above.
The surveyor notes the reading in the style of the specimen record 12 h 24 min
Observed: 19 h 23 min
